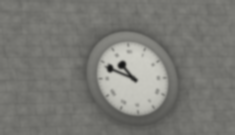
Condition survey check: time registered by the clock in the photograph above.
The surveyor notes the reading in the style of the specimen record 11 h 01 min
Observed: 10 h 49 min
